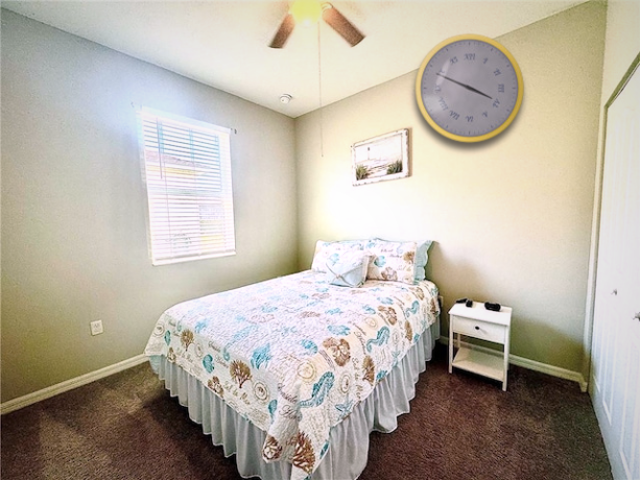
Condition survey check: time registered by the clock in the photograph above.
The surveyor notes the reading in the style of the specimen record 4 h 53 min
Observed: 3 h 49 min
